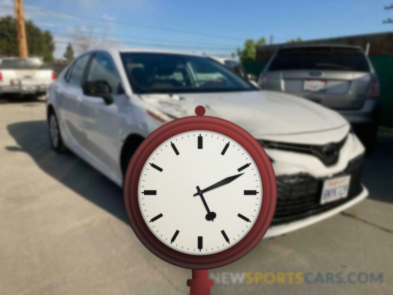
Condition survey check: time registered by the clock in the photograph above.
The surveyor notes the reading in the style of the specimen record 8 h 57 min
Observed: 5 h 11 min
